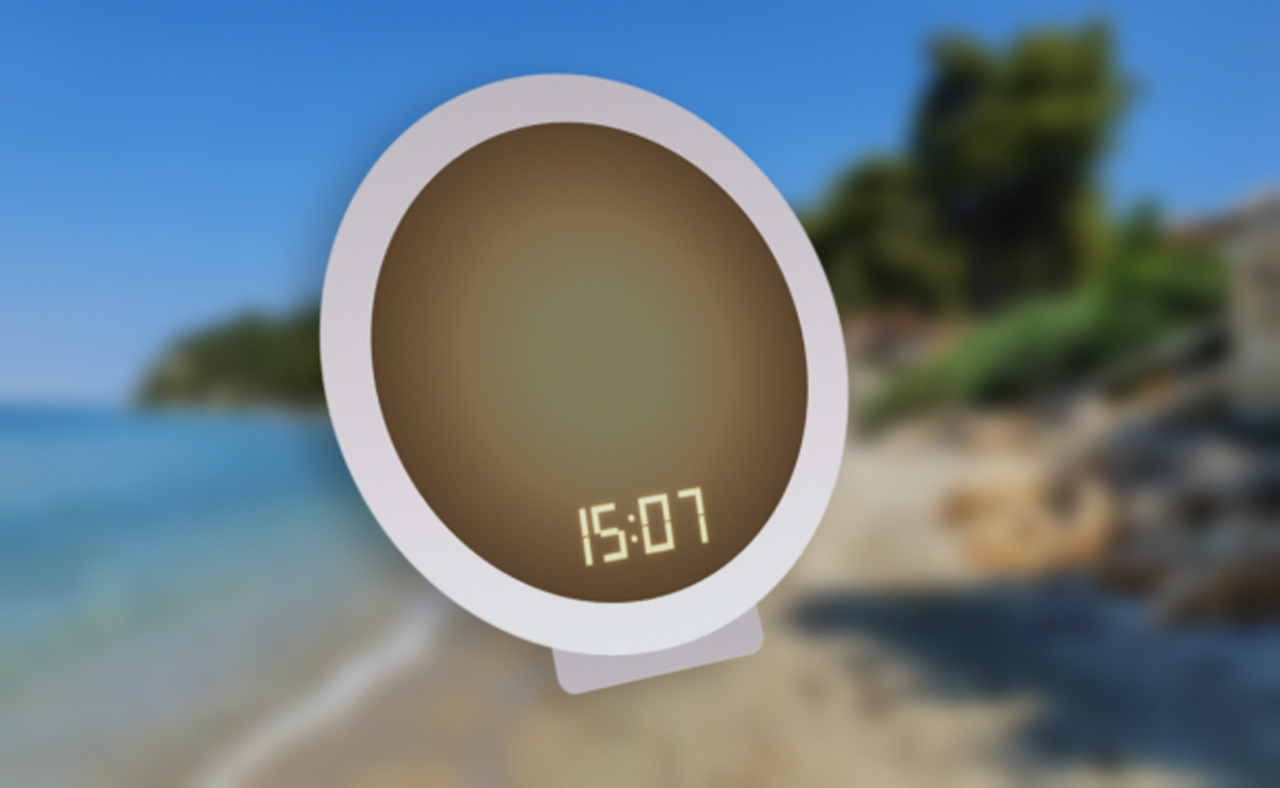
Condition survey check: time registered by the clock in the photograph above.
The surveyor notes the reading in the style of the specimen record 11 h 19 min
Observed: 15 h 07 min
